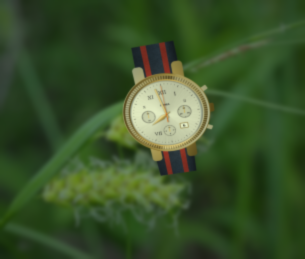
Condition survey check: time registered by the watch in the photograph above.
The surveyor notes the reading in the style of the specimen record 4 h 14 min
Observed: 7 h 58 min
